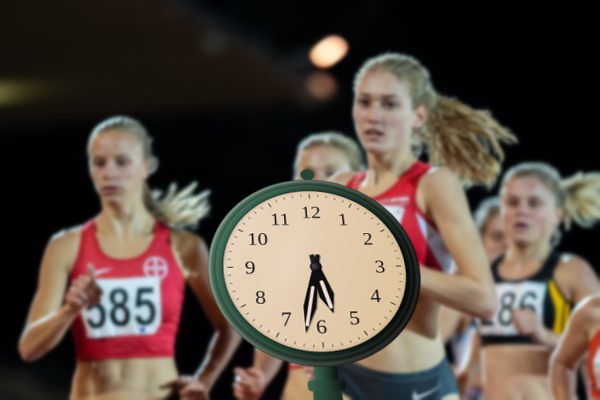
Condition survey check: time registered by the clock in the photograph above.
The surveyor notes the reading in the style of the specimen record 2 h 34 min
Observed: 5 h 32 min
